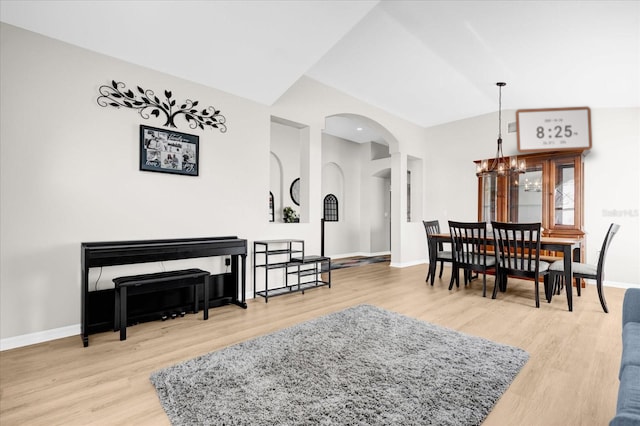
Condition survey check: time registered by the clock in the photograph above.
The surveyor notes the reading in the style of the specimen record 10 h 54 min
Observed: 8 h 25 min
